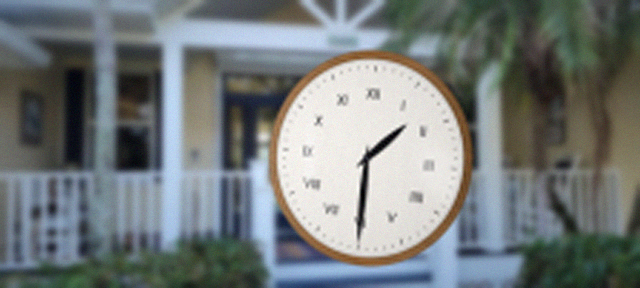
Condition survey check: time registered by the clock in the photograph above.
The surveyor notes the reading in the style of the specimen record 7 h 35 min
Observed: 1 h 30 min
